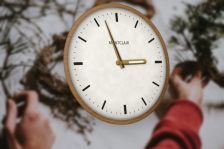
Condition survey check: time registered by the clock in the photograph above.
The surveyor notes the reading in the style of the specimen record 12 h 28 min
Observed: 2 h 57 min
